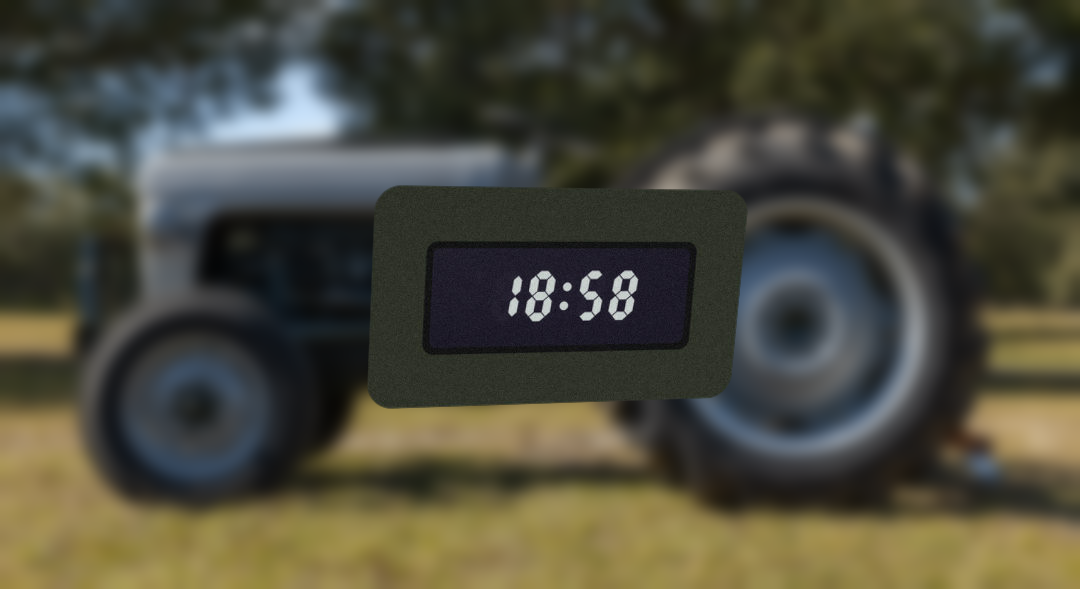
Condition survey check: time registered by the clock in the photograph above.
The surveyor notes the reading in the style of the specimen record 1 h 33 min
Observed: 18 h 58 min
